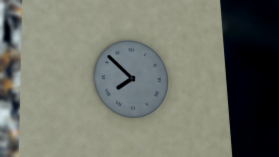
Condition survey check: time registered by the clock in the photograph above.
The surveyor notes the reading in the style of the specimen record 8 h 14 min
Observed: 7 h 52 min
